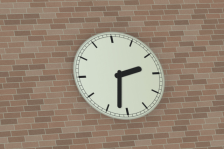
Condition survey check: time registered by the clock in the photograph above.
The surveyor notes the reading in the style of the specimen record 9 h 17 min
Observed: 2 h 32 min
